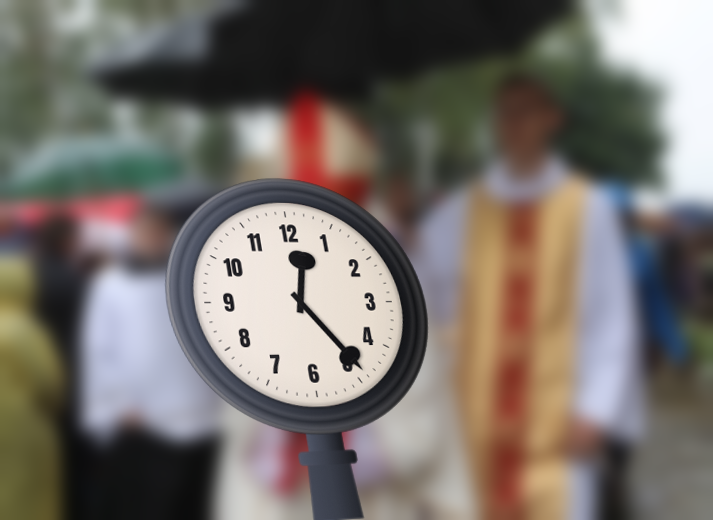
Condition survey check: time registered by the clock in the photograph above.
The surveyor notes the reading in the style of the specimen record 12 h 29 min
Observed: 12 h 24 min
